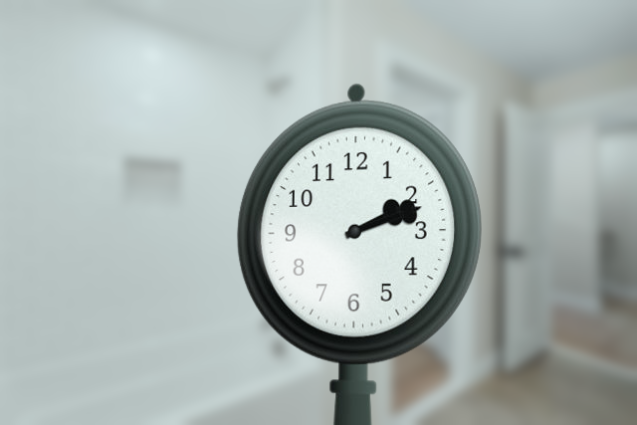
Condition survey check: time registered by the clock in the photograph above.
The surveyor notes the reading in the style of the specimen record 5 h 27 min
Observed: 2 h 12 min
